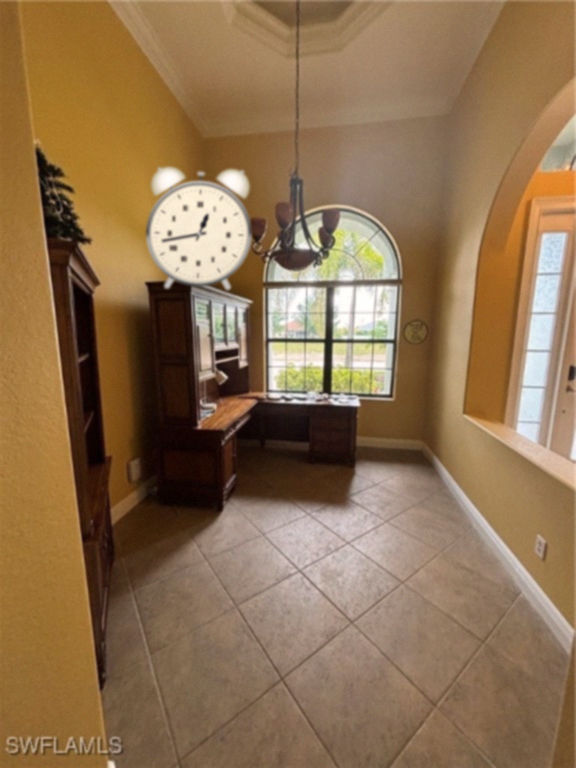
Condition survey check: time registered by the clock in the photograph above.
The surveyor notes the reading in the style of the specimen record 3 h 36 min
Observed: 12 h 43 min
